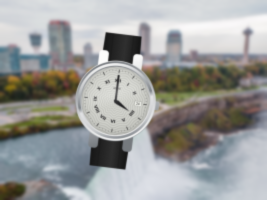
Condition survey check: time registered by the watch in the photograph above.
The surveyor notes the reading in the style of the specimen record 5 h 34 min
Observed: 4 h 00 min
